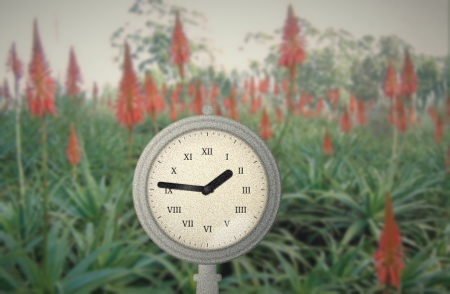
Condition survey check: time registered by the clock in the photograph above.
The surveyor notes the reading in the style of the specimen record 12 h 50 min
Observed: 1 h 46 min
